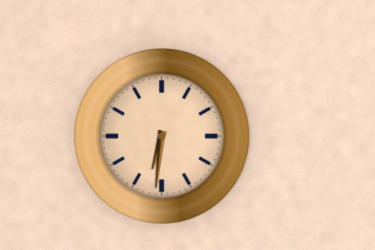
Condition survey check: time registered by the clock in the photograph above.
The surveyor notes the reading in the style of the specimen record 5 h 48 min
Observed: 6 h 31 min
